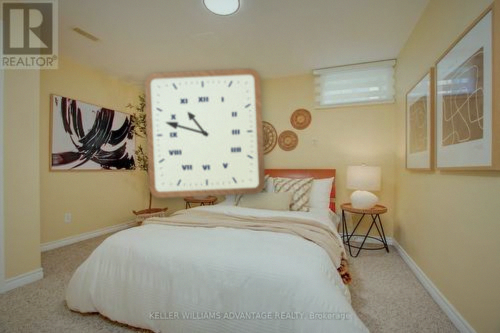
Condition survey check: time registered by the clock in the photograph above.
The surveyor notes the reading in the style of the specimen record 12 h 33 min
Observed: 10 h 48 min
